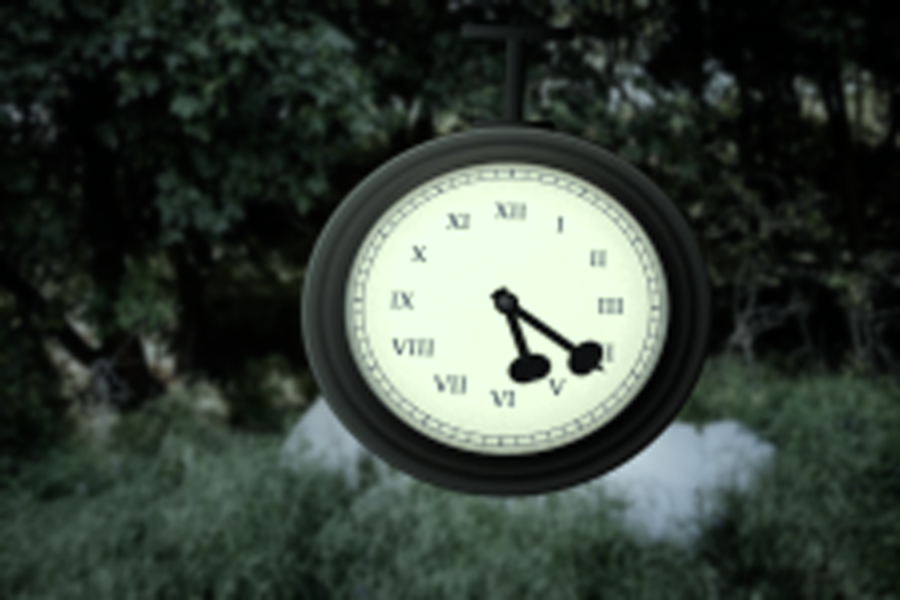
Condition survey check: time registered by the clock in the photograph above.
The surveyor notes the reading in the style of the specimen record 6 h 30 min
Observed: 5 h 21 min
